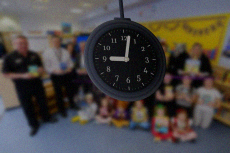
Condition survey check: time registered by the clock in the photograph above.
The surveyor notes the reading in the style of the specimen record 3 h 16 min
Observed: 9 h 02 min
